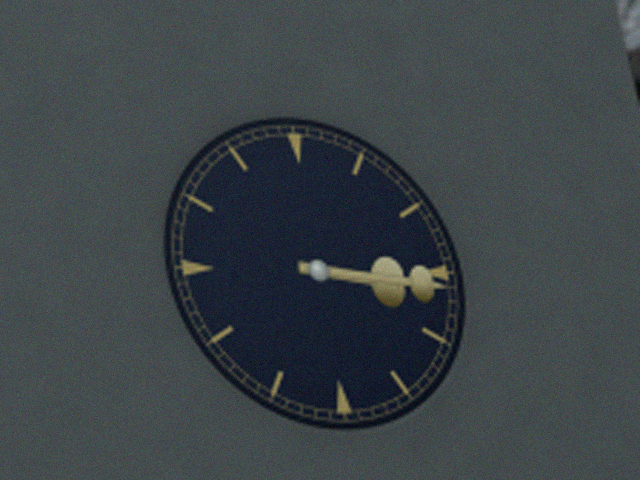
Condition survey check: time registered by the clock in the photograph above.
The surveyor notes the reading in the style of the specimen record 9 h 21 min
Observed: 3 h 16 min
